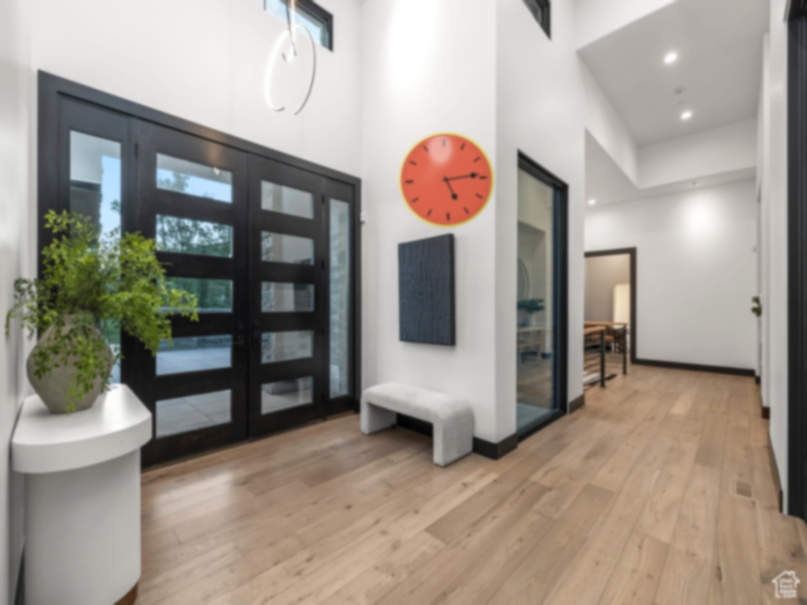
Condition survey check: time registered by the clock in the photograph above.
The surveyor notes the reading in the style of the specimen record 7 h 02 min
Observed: 5 h 14 min
